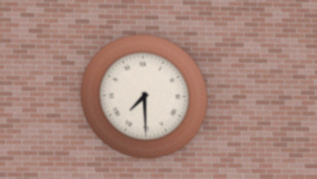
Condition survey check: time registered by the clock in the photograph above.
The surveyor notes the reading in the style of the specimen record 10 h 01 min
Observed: 7 h 30 min
